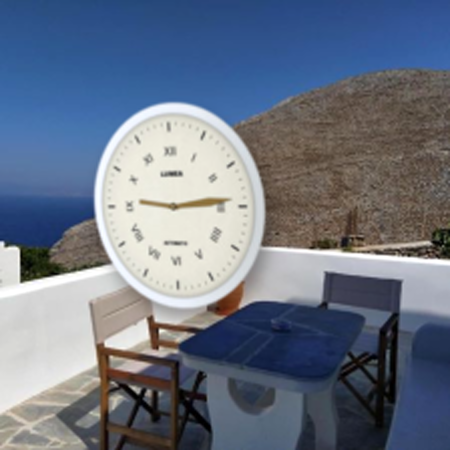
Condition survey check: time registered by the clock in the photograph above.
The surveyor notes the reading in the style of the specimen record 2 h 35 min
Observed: 9 h 14 min
